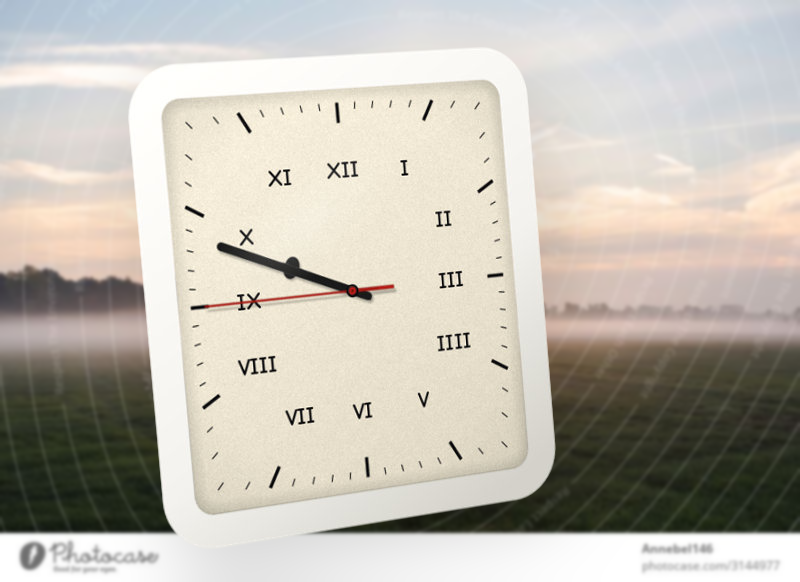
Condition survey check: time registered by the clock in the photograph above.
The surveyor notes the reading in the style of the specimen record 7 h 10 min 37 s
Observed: 9 h 48 min 45 s
